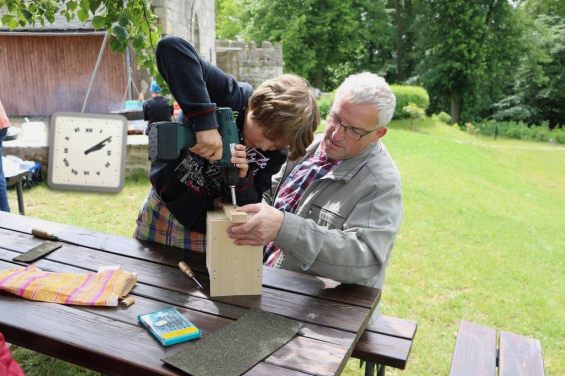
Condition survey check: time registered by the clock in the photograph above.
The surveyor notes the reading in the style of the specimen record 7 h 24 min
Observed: 2 h 09 min
